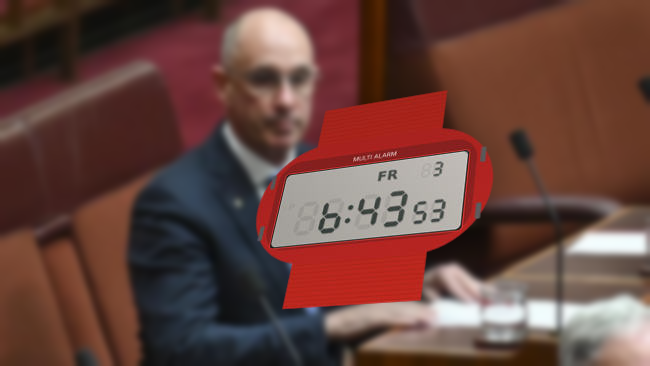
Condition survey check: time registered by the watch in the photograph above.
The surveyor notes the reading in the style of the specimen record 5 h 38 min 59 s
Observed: 6 h 43 min 53 s
